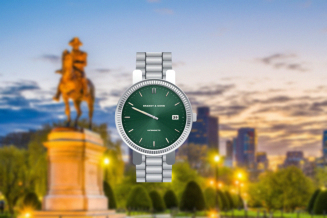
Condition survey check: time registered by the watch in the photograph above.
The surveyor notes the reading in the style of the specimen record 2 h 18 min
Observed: 9 h 49 min
